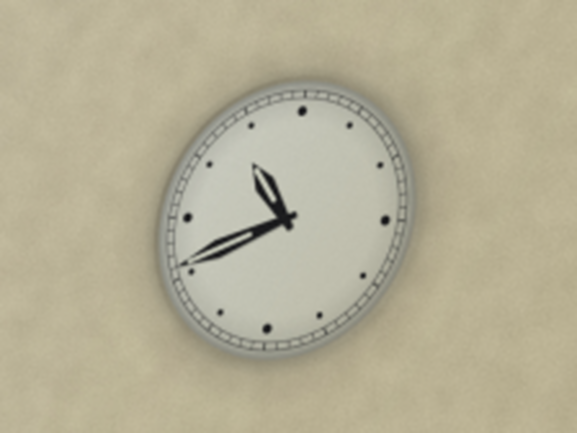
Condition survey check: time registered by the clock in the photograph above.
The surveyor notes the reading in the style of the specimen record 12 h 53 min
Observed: 10 h 41 min
